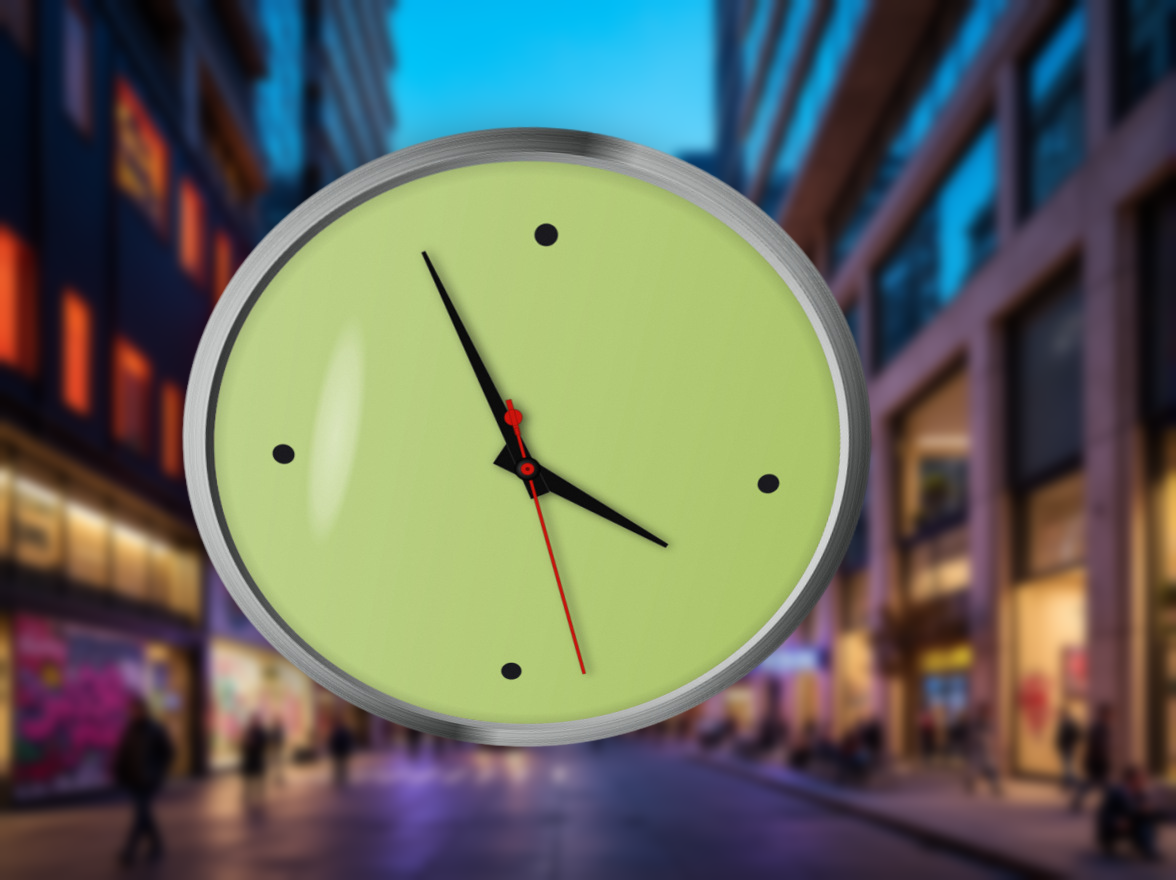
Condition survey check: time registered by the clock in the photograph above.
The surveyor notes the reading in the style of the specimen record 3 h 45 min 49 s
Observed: 3 h 55 min 27 s
